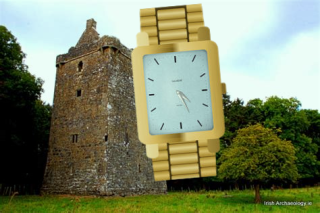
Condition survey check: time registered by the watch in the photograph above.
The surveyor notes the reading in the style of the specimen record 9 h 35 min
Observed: 4 h 26 min
